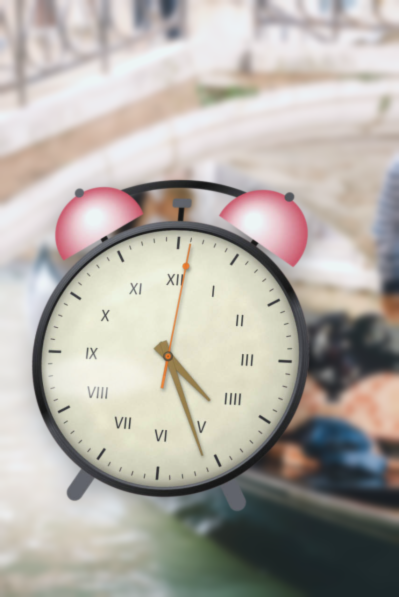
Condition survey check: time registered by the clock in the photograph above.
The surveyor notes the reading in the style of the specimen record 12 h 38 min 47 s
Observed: 4 h 26 min 01 s
